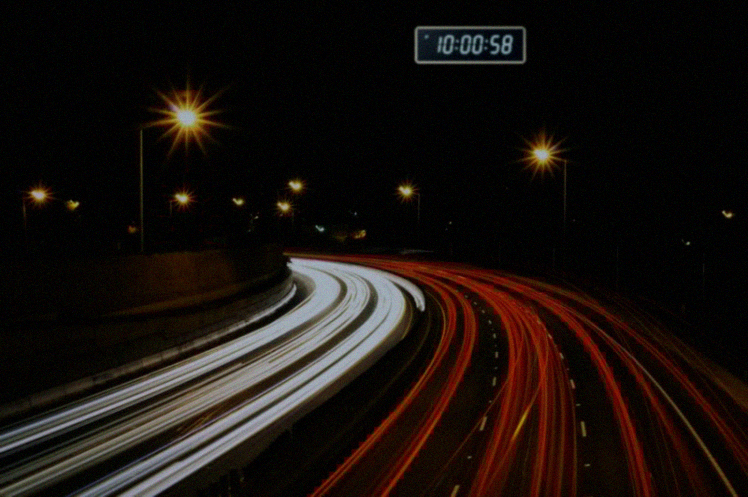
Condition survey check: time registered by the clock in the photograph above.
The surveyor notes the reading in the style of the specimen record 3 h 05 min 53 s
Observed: 10 h 00 min 58 s
